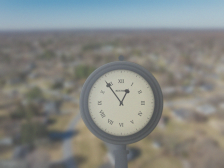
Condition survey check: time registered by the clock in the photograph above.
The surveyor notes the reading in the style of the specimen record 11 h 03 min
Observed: 12 h 54 min
